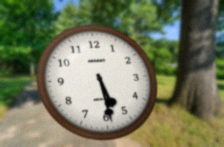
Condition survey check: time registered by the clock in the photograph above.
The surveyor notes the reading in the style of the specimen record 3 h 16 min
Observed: 5 h 29 min
